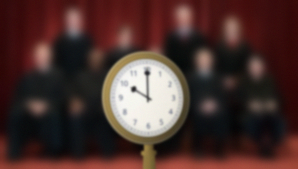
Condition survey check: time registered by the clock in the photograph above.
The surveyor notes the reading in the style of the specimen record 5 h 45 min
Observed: 10 h 00 min
